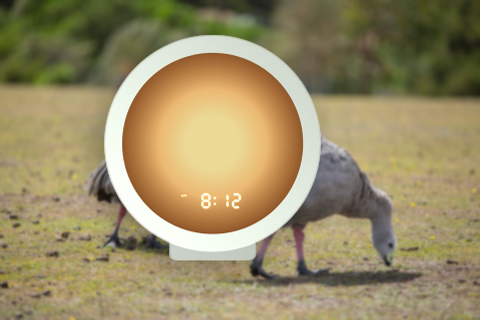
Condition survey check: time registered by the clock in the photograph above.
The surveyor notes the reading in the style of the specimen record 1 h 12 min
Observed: 8 h 12 min
